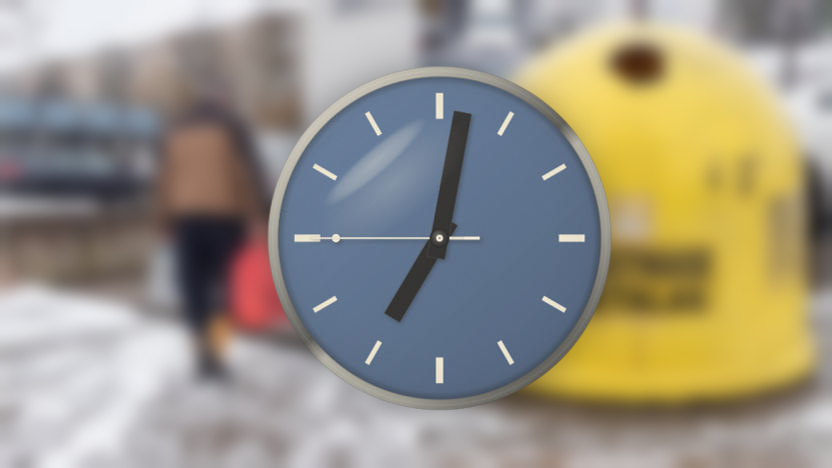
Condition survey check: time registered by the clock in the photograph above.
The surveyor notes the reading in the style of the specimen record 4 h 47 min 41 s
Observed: 7 h 01 min 45 s
